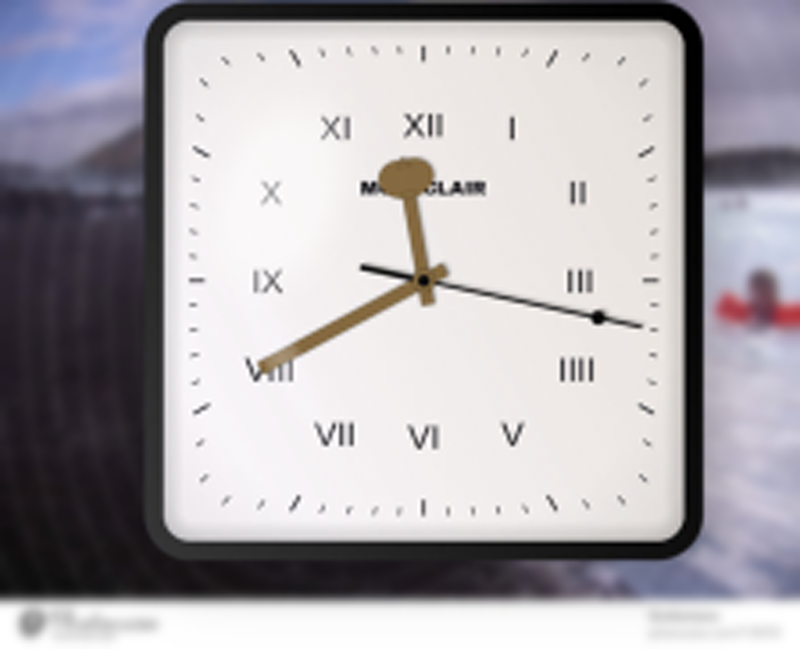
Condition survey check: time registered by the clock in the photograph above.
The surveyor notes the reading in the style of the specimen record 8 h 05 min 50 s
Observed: 11 h 40 min 17 s
